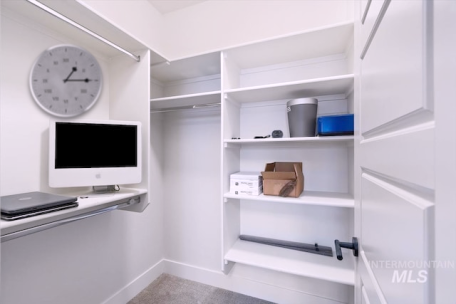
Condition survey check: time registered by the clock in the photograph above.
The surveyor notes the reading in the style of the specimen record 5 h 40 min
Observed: 1 h 15 min
